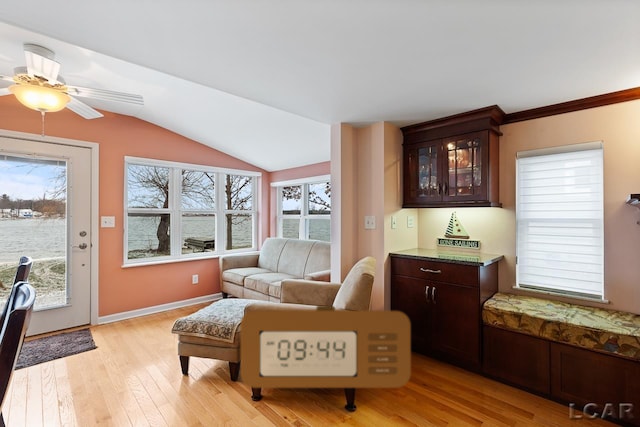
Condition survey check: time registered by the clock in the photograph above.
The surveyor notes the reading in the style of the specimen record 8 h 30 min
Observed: 9 h 44 min
